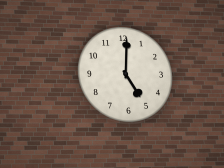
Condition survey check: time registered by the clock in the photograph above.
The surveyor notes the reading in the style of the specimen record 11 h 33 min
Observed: 5 h 01 min
